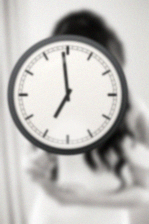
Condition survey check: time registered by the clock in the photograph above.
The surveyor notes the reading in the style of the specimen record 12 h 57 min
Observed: 6 h 59 min
